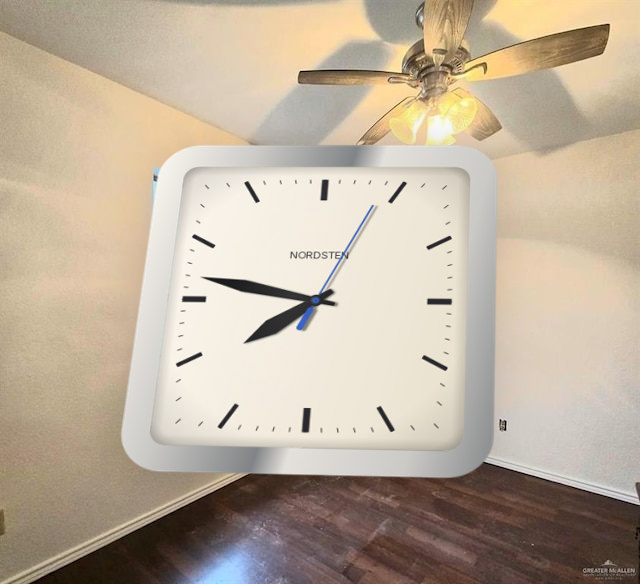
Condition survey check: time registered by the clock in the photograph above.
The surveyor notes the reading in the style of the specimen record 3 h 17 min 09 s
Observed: 7 h 47 min 04 s
